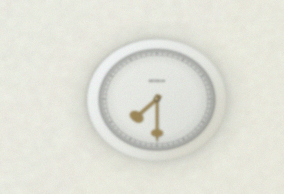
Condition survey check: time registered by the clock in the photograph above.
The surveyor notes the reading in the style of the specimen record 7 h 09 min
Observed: 7 h 30 min
